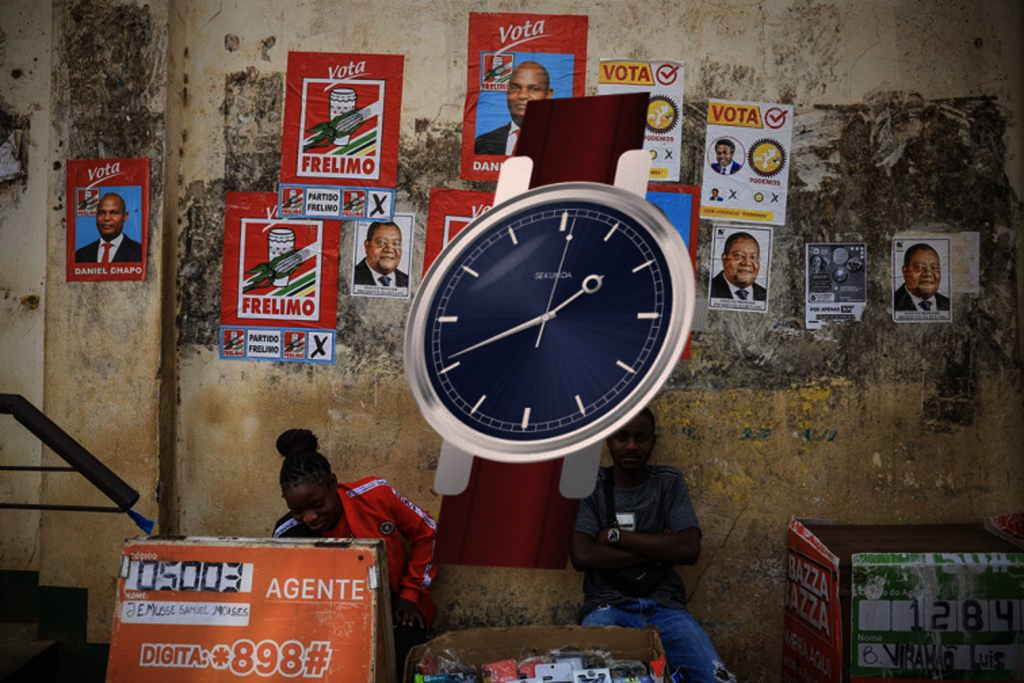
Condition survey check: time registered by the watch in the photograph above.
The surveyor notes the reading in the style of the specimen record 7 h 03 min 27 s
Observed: 1 h 41 min 01 s
